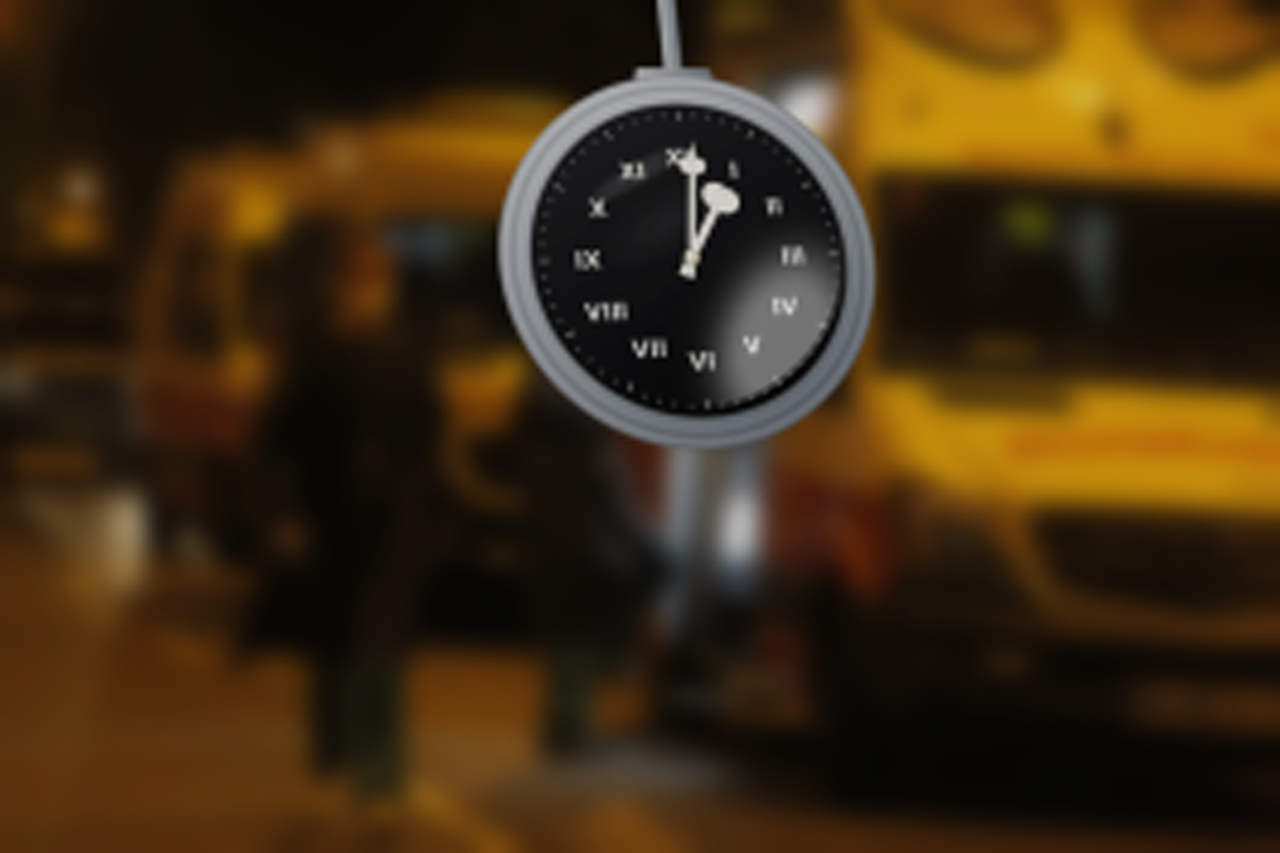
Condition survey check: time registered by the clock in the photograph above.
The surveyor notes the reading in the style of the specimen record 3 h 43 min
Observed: 1 h 01 min
